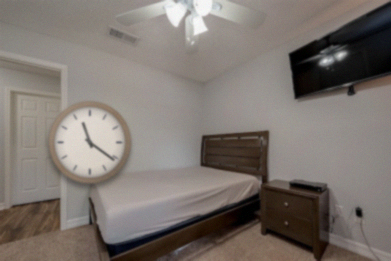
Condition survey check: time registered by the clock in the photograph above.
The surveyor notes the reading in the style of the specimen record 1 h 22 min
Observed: 11 h 21 min
